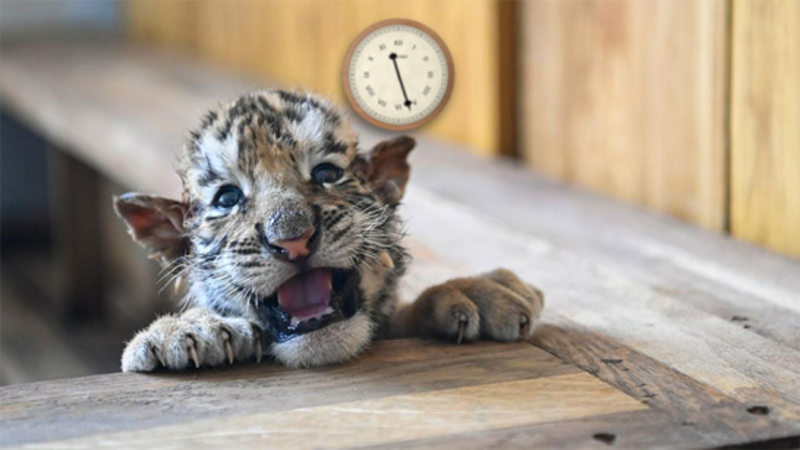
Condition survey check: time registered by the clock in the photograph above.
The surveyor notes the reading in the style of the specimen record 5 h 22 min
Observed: 11 h 27 min
